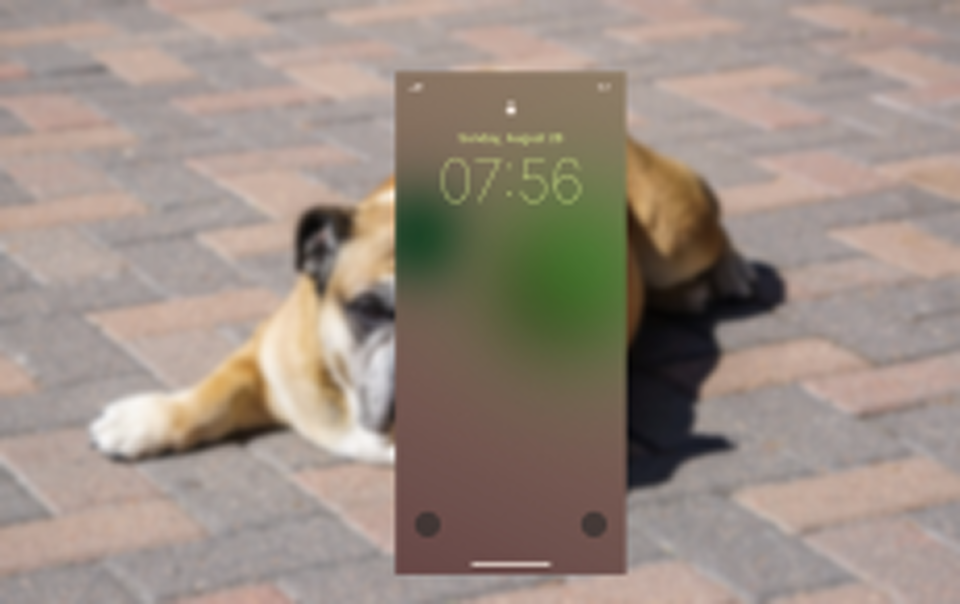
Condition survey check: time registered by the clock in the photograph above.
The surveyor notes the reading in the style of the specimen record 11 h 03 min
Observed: 7 h 56 min
